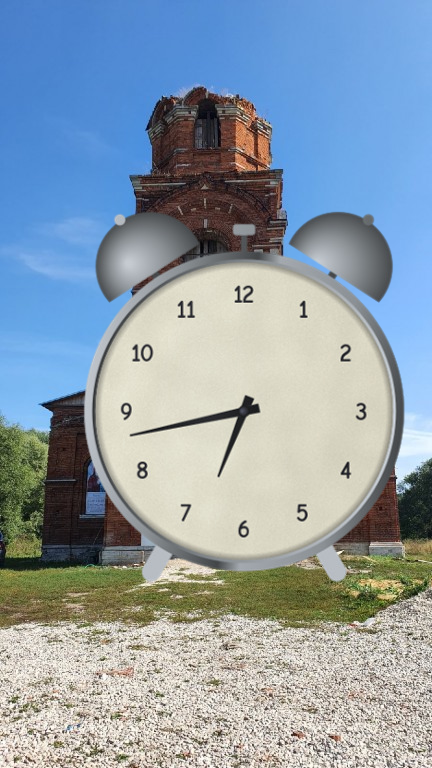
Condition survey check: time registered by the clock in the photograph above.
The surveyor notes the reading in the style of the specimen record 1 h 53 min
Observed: 6 h 43 min
